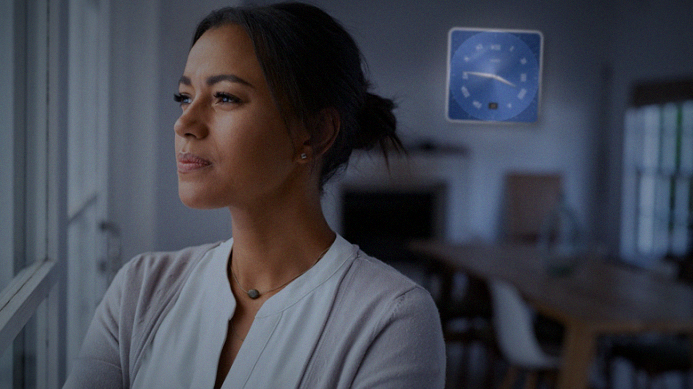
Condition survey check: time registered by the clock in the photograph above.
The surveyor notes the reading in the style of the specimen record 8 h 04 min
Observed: 3 h 46 min
